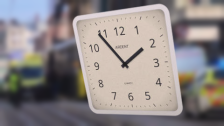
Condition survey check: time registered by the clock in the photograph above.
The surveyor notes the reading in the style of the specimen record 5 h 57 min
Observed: 1 h 54 min
